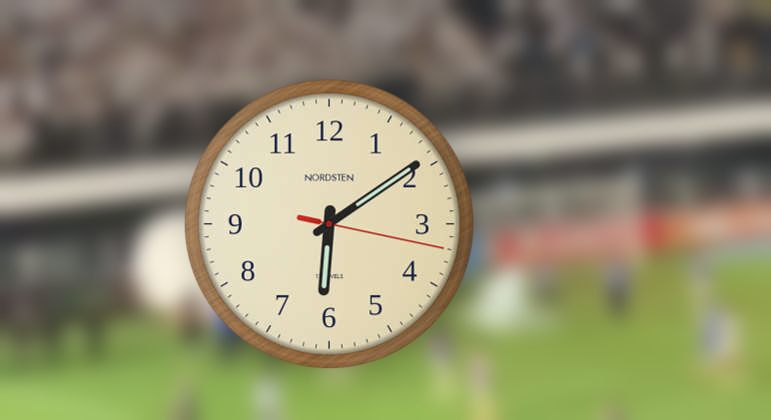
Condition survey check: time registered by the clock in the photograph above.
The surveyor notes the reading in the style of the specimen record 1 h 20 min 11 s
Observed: 6 h 09 min 17 s
